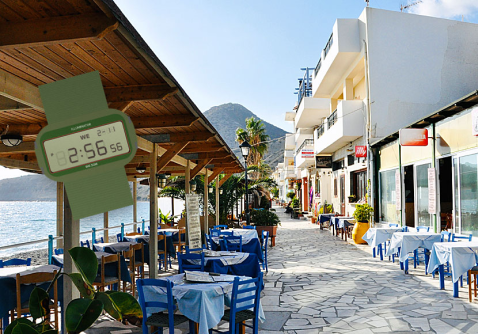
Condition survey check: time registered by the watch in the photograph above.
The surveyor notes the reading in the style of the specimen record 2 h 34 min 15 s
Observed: 2 h 56 min 56 s
